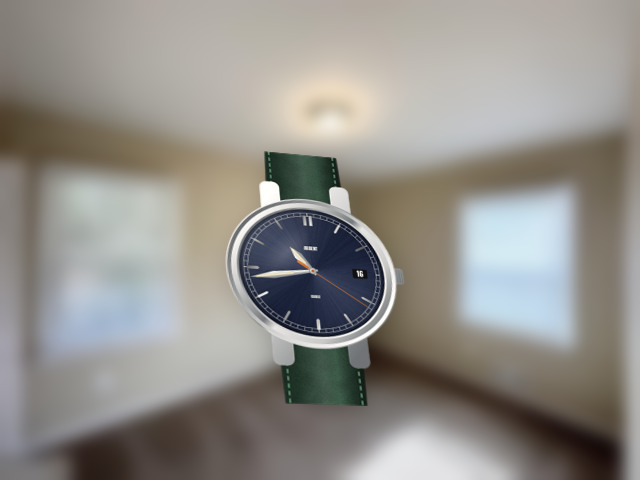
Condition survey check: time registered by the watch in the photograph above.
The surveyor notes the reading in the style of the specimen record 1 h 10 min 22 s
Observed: 10 h 43 min 21 s
